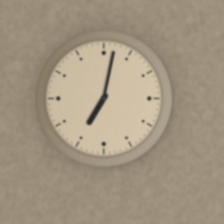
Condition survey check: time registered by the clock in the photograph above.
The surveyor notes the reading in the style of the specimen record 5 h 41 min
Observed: 7 h 02 min
